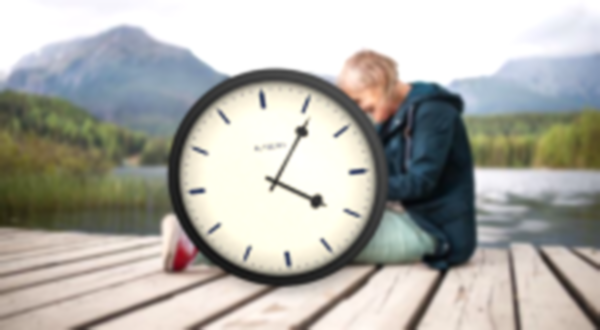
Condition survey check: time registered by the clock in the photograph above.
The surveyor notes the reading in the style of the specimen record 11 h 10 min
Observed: 4 h 06 min
